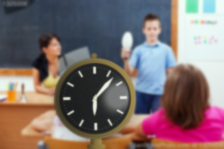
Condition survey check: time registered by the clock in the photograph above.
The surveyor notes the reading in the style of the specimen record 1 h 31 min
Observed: 6 h 07 min
